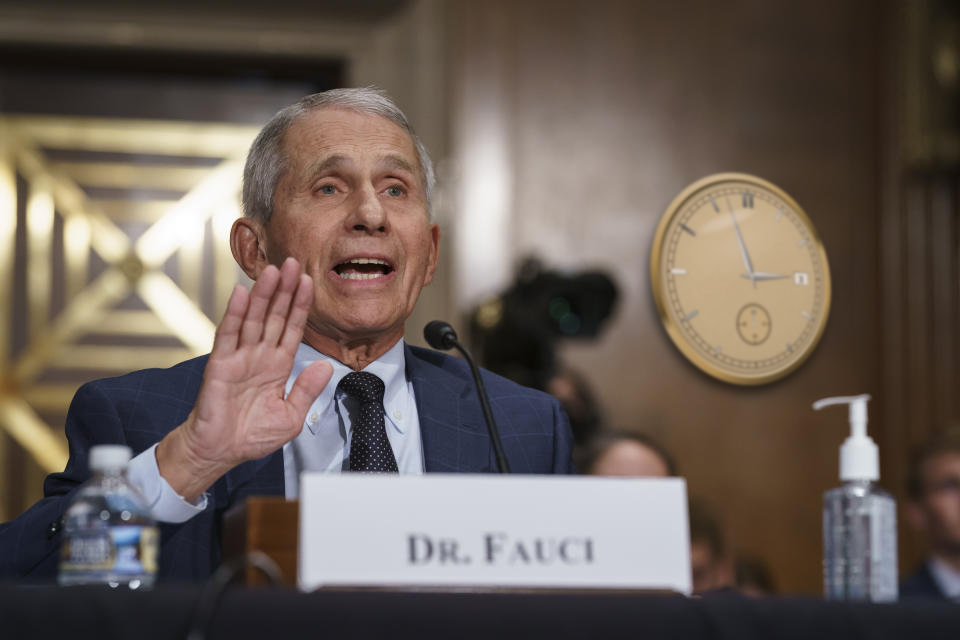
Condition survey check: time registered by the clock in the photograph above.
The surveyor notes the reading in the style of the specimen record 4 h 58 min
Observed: 2 h 57 min
